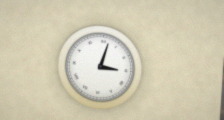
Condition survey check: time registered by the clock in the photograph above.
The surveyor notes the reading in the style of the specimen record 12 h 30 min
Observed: 3 h 02 min
